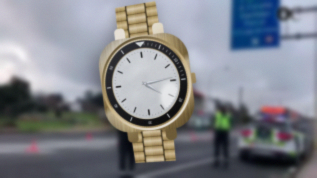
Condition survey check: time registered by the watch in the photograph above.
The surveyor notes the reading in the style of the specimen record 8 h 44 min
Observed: 4 h 14 min
